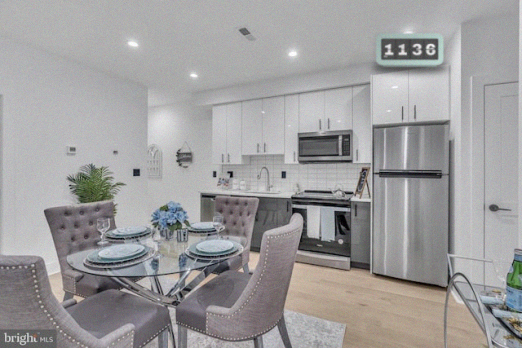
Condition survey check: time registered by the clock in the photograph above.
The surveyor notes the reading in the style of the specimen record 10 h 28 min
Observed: 11 h 36 min
